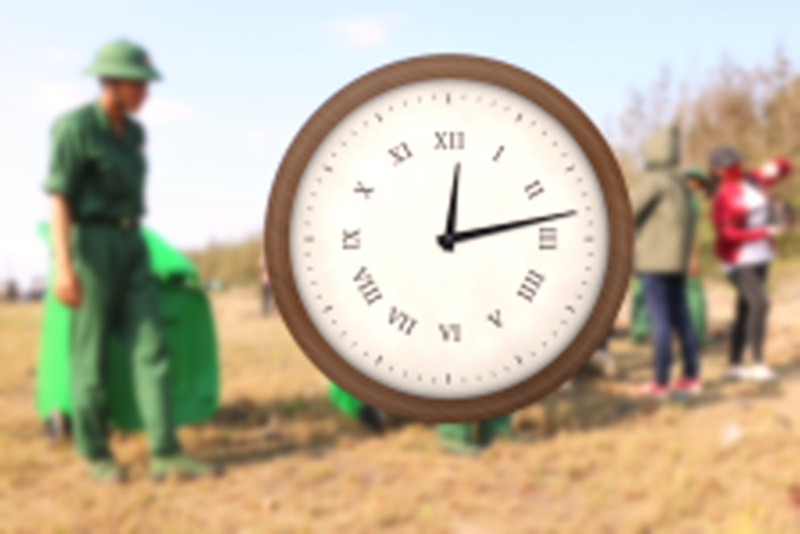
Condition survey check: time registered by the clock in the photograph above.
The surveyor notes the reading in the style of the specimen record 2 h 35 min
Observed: 12 h 13 min
